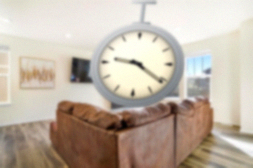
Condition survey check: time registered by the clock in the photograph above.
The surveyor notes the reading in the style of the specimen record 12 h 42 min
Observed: 9 h 21 min
